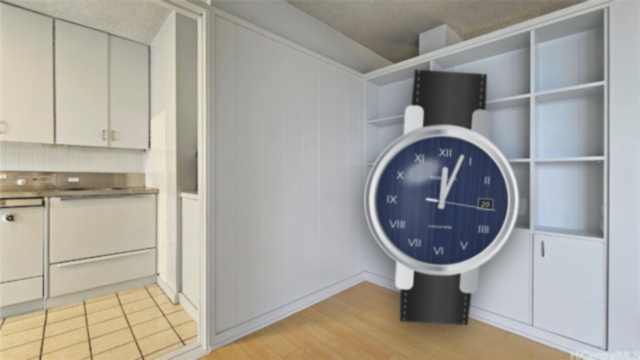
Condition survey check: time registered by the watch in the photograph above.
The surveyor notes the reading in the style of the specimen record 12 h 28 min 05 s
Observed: 12 h 03 min 16 s
